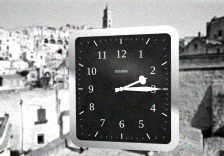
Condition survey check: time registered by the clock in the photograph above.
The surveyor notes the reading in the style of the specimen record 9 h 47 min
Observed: 2 h 15 min
